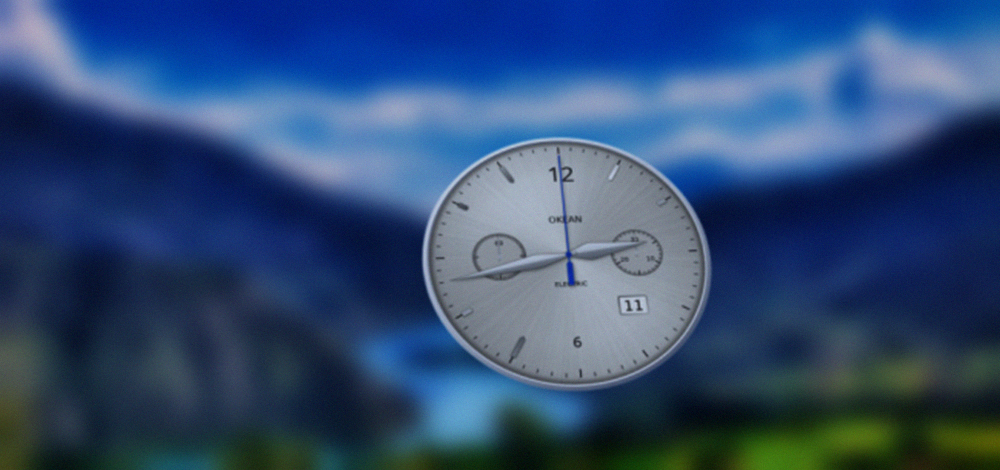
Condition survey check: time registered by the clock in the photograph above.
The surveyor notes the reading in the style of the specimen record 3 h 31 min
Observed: 2 h 43 min
